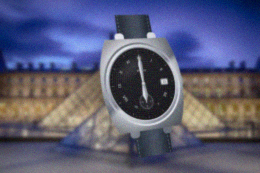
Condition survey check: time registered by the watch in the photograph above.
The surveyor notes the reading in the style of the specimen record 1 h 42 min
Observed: 6 h 00 min
